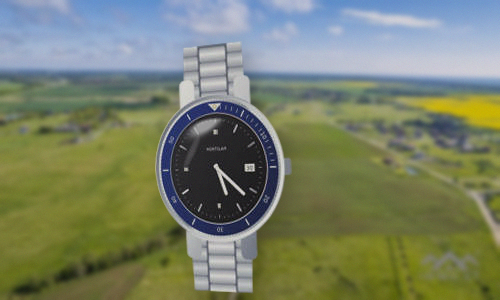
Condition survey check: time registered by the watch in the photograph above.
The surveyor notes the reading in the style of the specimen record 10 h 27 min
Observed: 5 h 22 min
